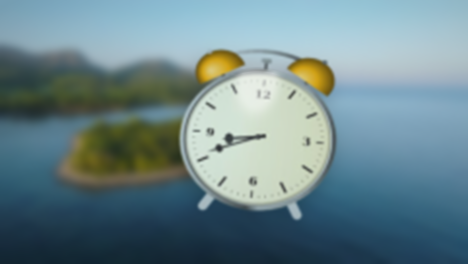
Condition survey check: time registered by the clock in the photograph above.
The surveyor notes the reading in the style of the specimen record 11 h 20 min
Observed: 8 h 41 min
